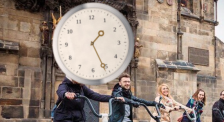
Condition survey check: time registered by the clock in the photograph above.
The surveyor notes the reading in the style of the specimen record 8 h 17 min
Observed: 1 h 26 min
